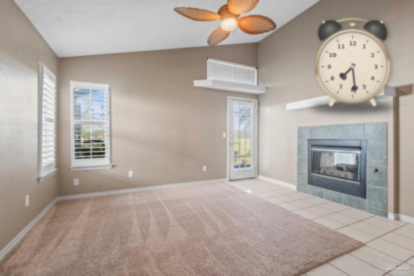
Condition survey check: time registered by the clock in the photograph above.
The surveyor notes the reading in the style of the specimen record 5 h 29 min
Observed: 7 h 29 min
